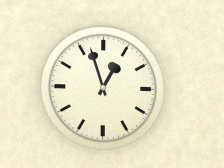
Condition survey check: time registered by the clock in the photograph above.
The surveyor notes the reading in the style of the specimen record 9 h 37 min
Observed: 12 h 57 min
